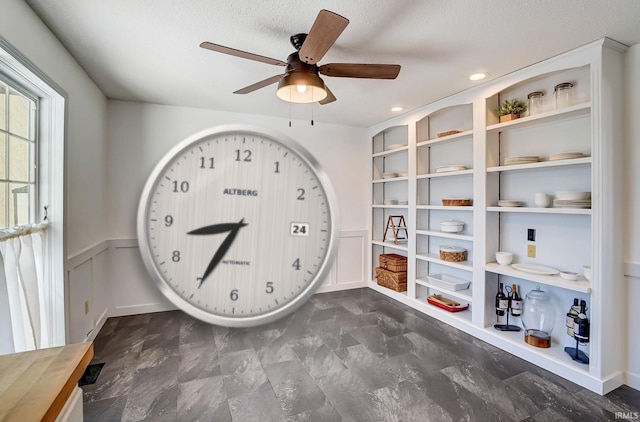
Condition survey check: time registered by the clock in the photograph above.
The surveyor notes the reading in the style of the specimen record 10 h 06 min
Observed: 8 h 35 min
